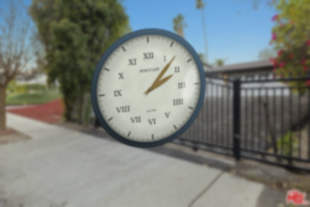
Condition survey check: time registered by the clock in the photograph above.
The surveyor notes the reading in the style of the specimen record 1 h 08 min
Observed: 2 h 07 min
